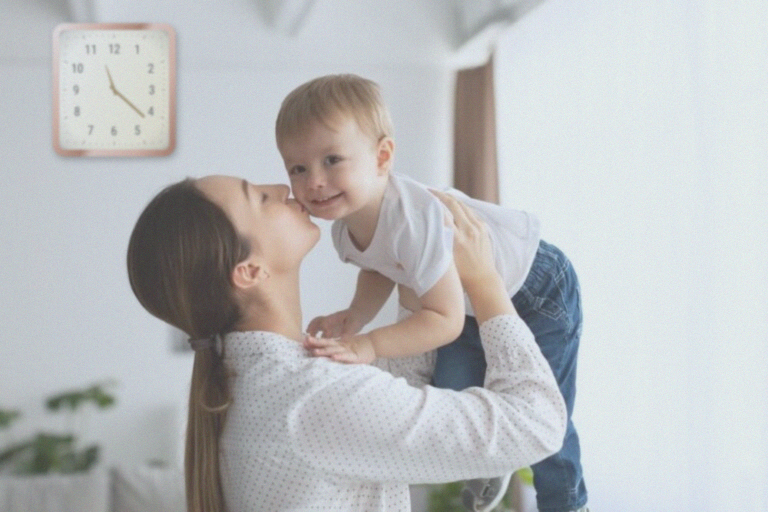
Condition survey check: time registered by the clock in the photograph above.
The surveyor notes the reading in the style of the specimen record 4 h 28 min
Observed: 11 h 22 min
